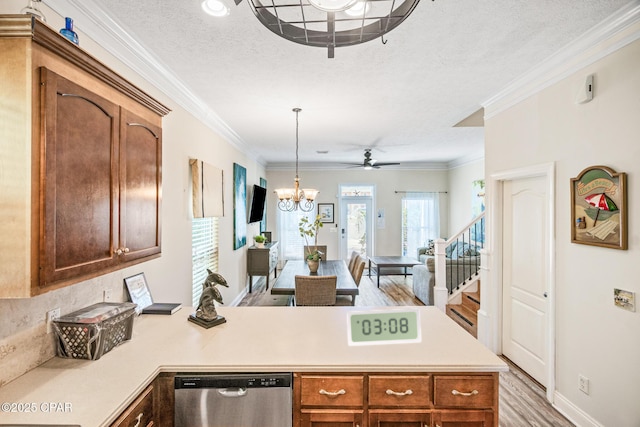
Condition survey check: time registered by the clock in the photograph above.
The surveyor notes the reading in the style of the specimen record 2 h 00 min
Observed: 3 h 08 min
